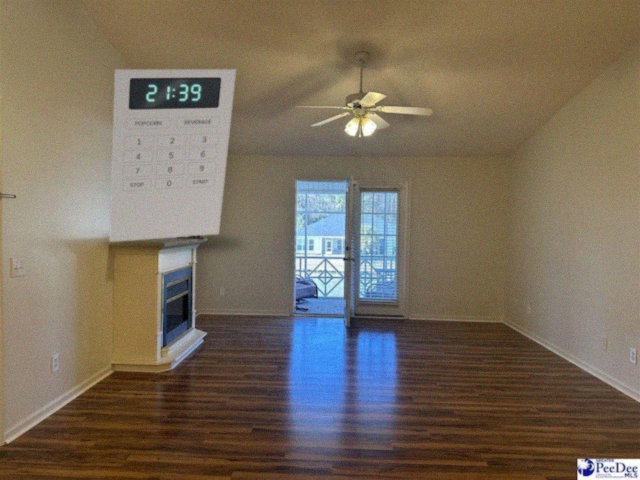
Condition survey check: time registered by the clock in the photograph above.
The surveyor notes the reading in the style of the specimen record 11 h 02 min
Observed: 21 h 39 min
